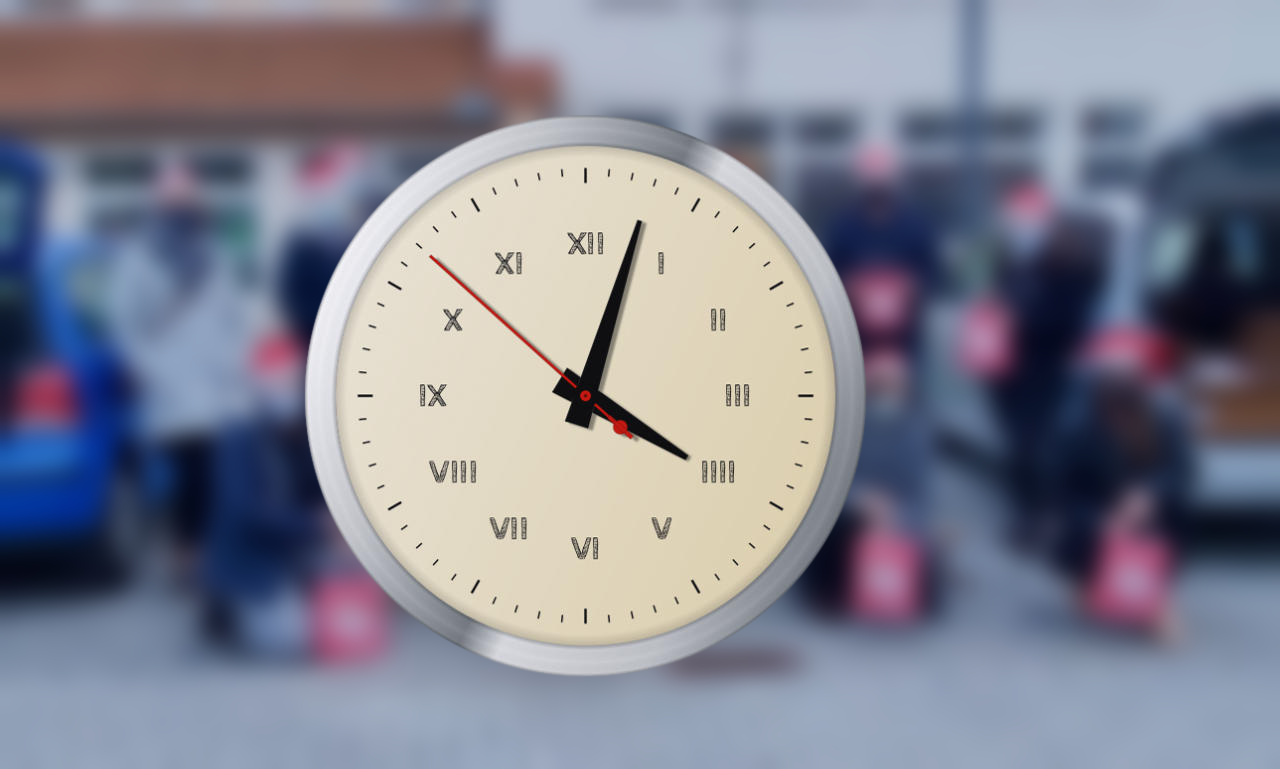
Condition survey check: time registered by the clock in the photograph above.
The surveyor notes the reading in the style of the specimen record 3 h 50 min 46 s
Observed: 4 h 02 min 52 s
